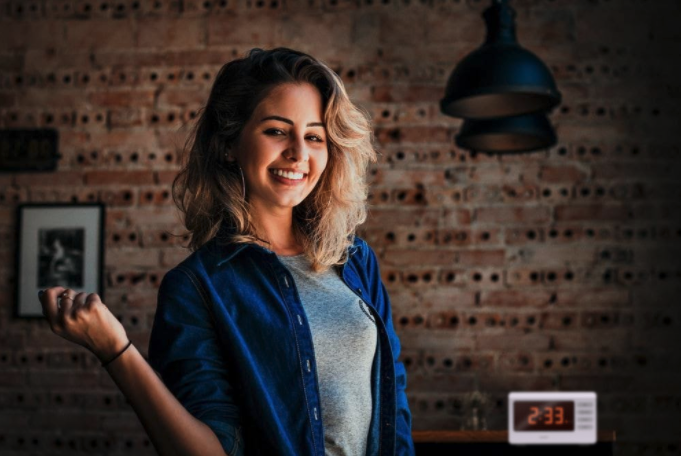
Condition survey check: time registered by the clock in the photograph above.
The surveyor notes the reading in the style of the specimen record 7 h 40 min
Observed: 2 h 33 min
